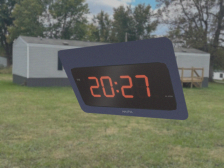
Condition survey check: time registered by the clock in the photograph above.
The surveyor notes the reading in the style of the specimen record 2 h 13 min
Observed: 20 h 27 min
